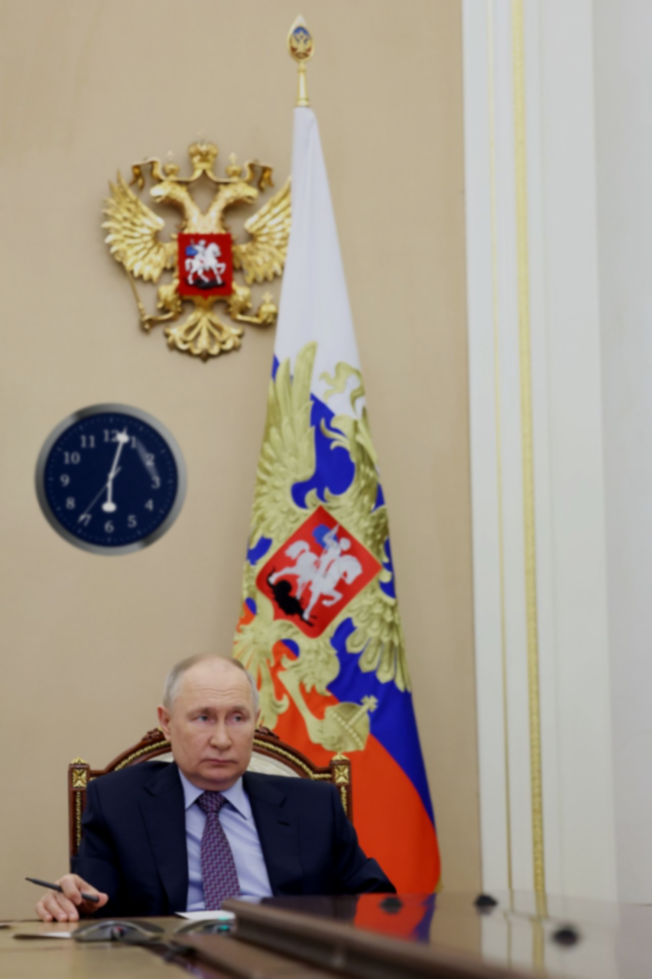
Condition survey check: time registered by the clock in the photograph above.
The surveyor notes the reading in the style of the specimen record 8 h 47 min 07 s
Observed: 6 h 02 min 36 s
